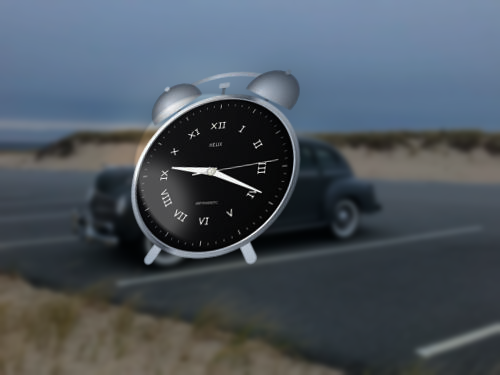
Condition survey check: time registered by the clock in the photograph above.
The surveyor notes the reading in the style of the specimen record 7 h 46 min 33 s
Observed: 9 h 19 min 14 s
